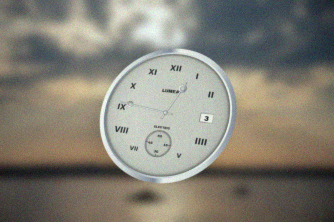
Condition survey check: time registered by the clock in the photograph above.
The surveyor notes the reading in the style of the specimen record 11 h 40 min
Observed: 12 h 46 min
